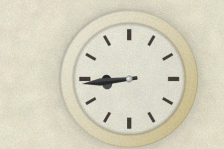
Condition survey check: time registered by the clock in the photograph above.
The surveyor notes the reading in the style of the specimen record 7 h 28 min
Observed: 8 h 44 min
